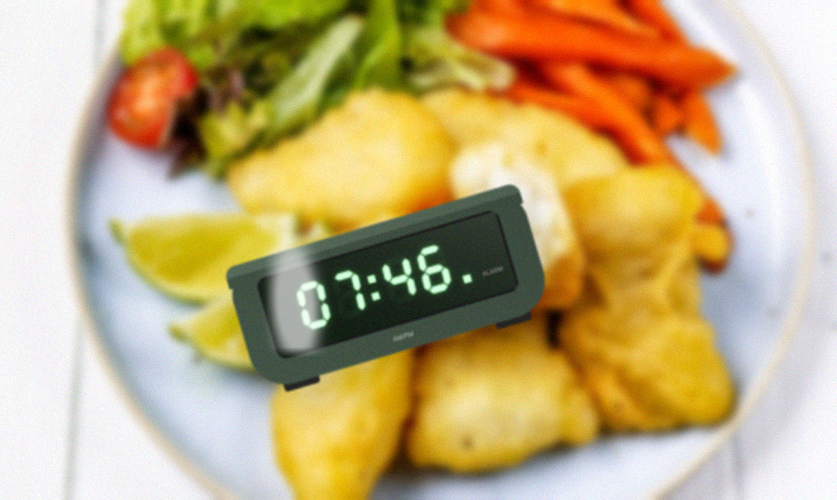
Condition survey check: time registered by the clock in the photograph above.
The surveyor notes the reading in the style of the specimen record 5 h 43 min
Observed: 7 h 46 min
